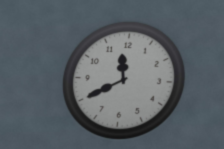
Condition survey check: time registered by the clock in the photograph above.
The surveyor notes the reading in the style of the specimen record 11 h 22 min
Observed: 11 h 40 min
